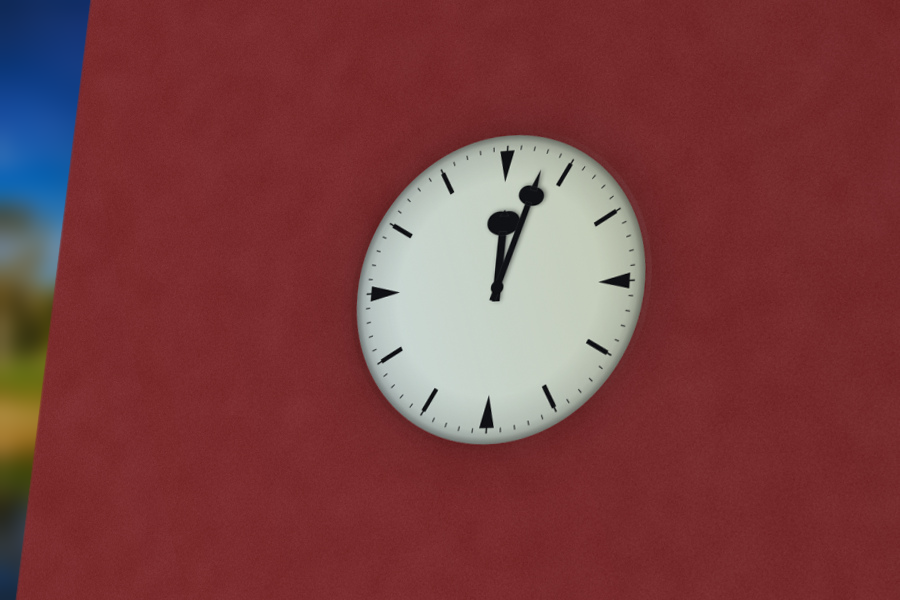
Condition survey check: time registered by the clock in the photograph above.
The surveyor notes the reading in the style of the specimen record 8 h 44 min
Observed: 12 h 03 min
